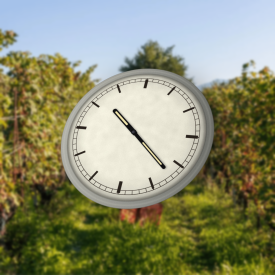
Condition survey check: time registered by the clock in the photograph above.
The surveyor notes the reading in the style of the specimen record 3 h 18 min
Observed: 10 h 22 min
